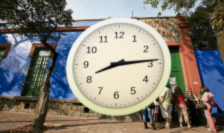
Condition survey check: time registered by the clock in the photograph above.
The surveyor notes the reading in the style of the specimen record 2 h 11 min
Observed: 8 h 14 min
